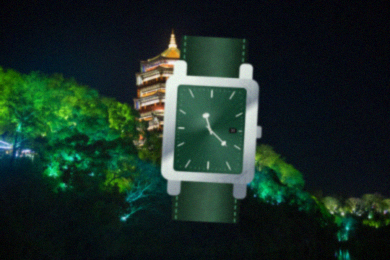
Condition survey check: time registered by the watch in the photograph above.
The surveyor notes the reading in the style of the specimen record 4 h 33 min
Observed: 11 h 22 min
